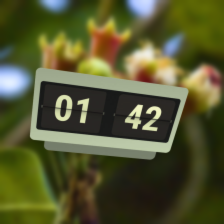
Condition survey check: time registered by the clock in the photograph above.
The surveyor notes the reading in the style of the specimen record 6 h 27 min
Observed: 1 h 42 min
